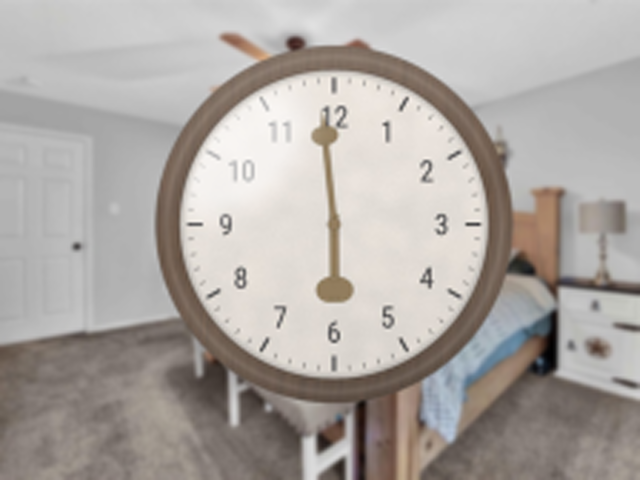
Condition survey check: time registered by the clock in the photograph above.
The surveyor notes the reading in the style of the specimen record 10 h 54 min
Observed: 5 h 59 min
